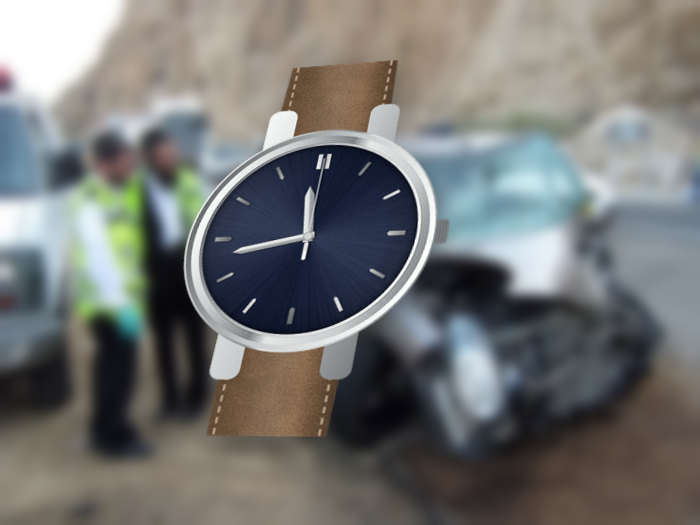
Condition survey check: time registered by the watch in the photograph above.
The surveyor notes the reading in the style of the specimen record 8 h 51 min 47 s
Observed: 11 h 43 min 00 s
